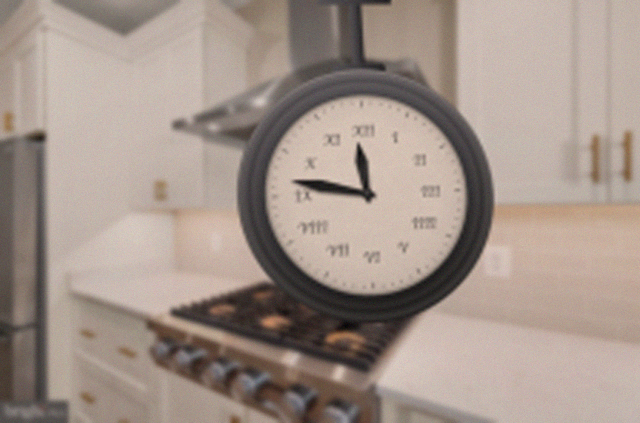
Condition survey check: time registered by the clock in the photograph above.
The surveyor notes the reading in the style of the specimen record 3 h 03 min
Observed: 11 h 47 min
